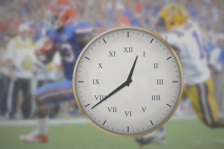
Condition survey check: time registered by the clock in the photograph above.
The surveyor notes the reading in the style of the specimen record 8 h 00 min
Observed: 12 h 39 min
